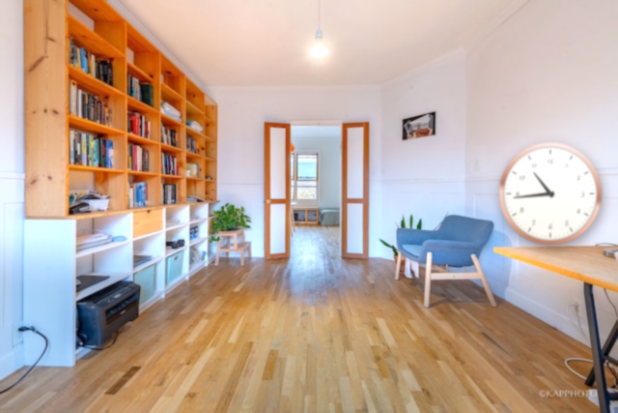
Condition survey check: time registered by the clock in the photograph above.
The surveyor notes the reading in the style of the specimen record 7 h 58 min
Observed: 10 h 44 min
